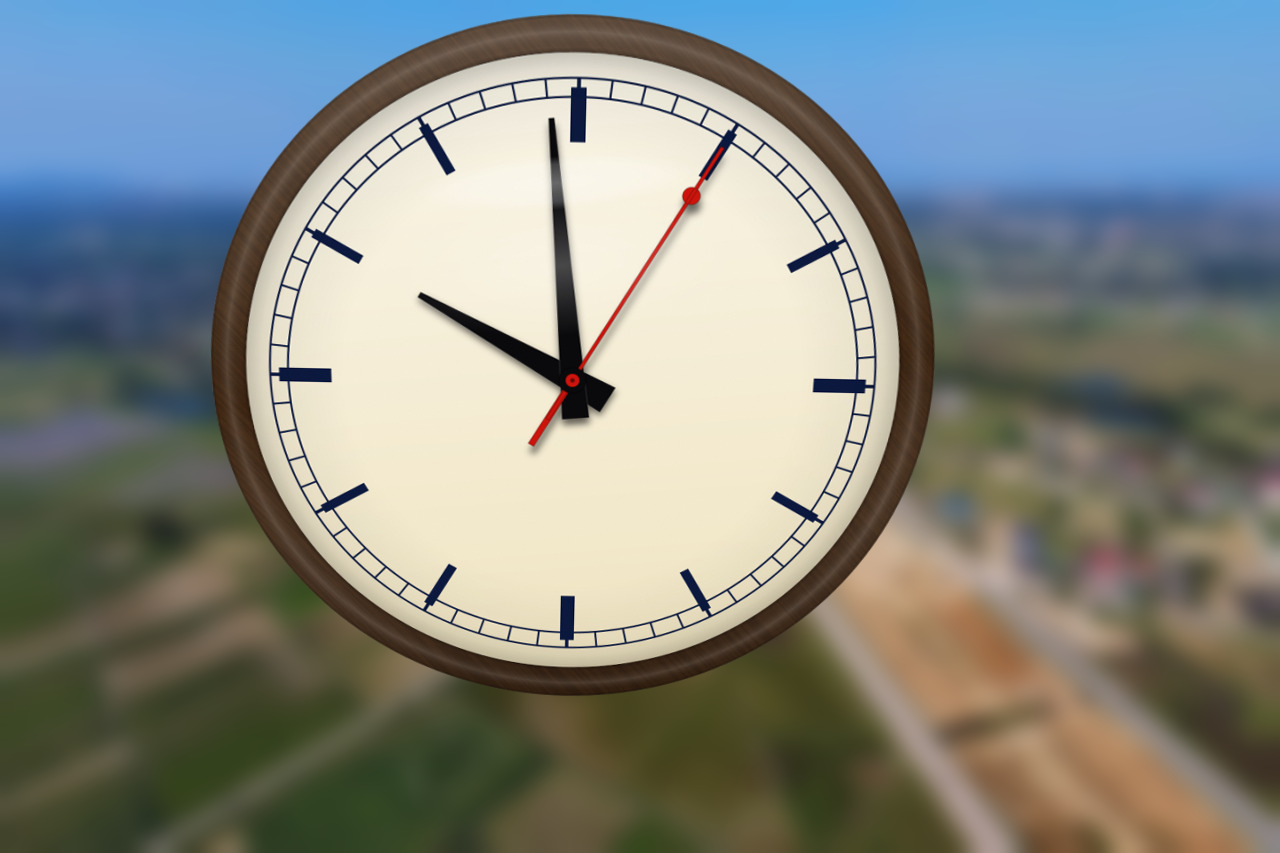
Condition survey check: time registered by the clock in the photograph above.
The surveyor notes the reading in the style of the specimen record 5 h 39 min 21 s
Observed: 9 h 59 min 05 s
